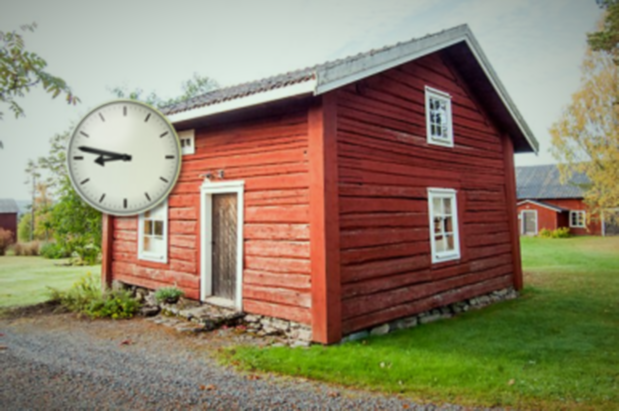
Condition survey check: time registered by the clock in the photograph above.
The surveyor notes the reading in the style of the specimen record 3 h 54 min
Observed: 8 h 47 min
